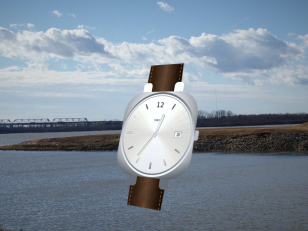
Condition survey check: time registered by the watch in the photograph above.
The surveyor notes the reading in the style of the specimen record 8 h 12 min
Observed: 12 h 36 min
